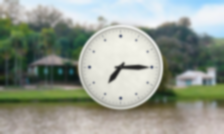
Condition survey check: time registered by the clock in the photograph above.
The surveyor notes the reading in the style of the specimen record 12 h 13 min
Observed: 7 h 15 min
